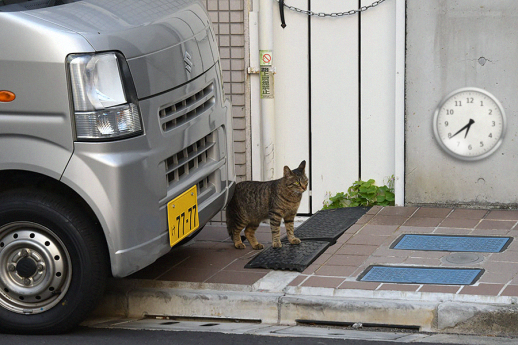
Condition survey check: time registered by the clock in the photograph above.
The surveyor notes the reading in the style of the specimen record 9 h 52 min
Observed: 6 h 39 min
